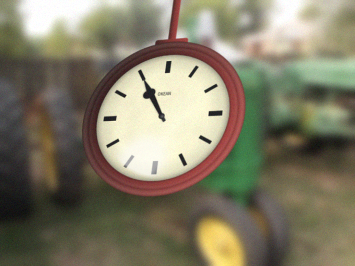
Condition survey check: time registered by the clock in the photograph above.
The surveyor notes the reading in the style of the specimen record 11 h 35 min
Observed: 10 h 55 min
